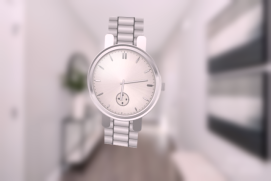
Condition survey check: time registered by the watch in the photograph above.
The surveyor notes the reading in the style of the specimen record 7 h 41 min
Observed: 6 h 13 min
